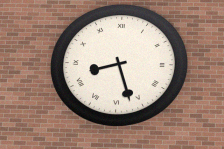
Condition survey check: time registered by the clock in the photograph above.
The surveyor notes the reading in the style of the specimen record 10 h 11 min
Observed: 8 h 27 min
